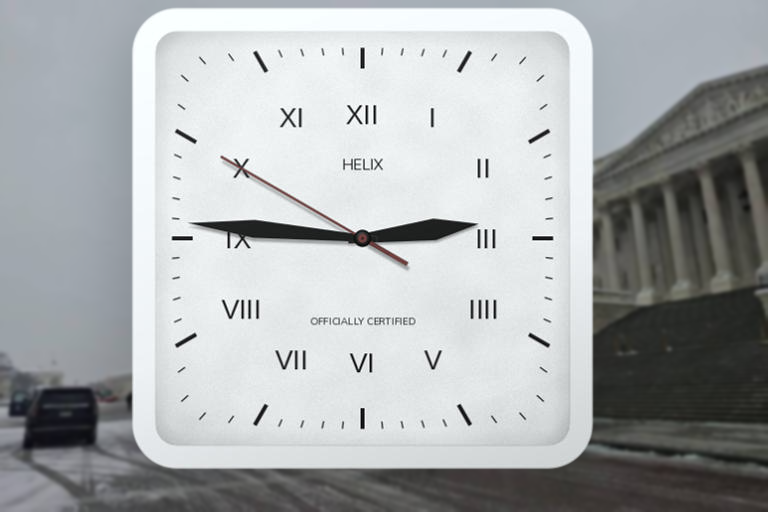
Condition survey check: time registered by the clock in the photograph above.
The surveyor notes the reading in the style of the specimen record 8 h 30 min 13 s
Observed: 2 h 45 min 50 s
